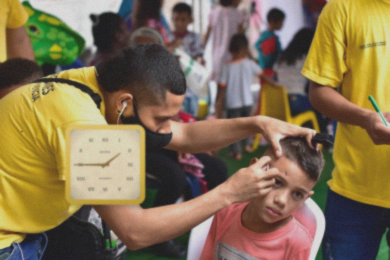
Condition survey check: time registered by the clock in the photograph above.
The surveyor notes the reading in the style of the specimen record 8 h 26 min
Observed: 1 h 45 min
